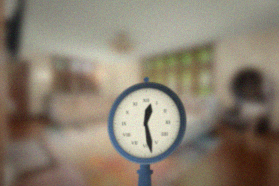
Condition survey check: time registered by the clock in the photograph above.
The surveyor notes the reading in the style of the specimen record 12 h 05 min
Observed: 12 h 28 min
